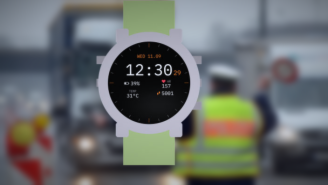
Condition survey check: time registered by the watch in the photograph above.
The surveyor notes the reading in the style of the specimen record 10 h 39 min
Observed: 12 h 30 min
